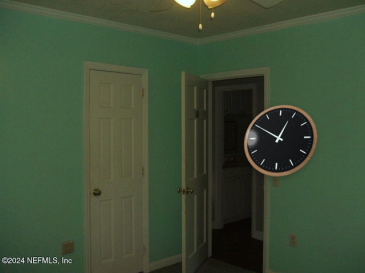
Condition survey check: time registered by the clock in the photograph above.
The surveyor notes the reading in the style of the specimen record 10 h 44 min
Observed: 12 h 50 min
